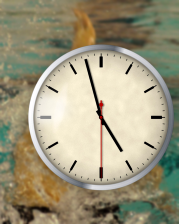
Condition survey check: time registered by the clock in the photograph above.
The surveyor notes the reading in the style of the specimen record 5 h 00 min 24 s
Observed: 4 h 57 min 30 s
